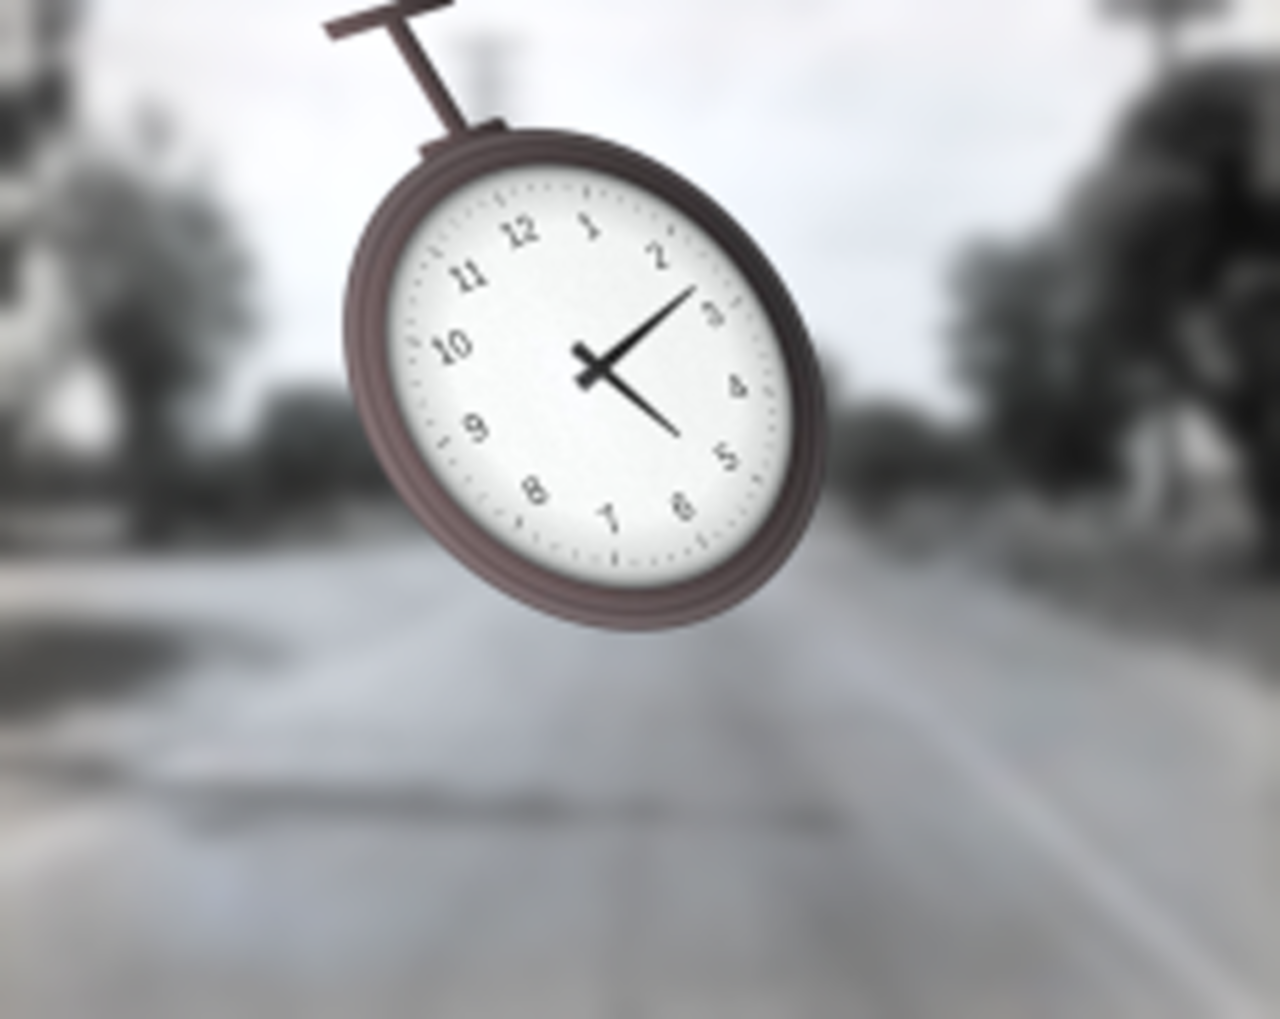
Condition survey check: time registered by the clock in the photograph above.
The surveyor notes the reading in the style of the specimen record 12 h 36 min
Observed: 5 h 13 min
